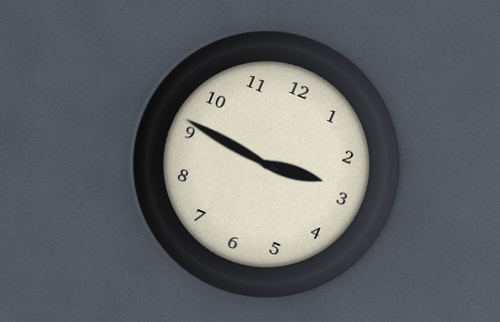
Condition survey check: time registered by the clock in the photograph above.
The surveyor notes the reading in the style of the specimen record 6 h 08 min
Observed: 2 h 46 min
